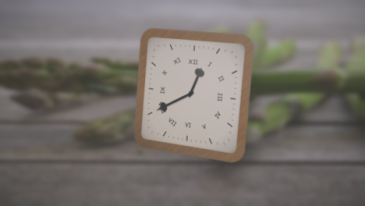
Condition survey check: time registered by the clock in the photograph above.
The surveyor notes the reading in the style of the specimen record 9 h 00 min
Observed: 12 h 40 min
